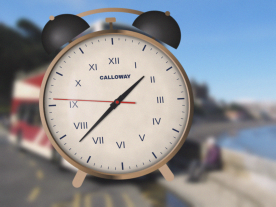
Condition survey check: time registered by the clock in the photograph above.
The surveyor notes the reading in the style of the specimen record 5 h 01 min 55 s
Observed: 1 h 37 min 46 s
